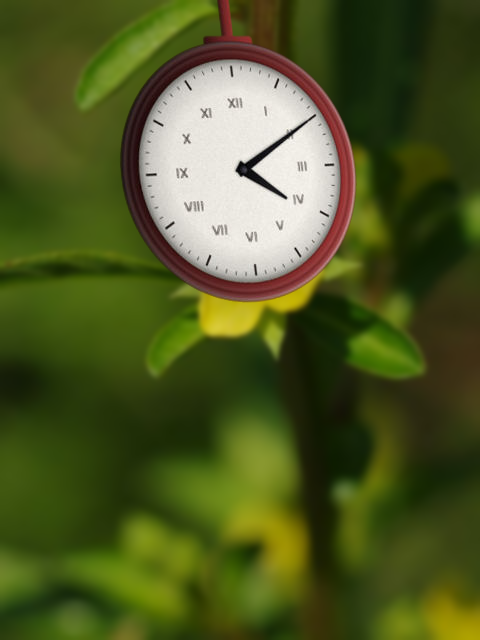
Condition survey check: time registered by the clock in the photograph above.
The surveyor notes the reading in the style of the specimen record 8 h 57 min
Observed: 4 h 10 min
